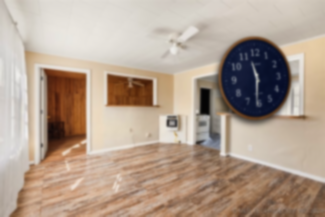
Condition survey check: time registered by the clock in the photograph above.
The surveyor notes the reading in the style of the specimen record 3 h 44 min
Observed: 11 h 31 min
